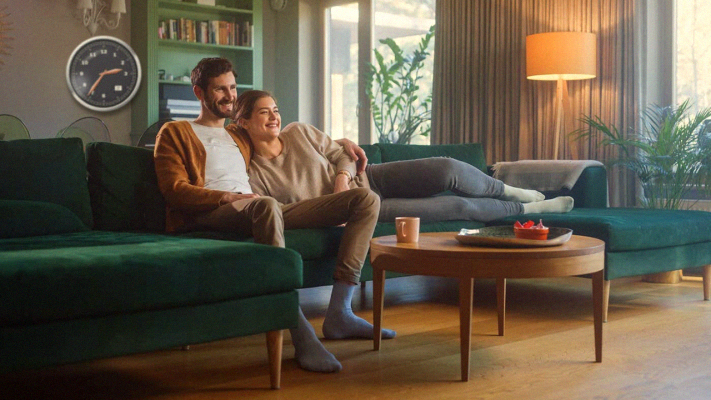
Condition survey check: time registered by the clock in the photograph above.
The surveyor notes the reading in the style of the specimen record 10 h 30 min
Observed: 2 h 36 min
